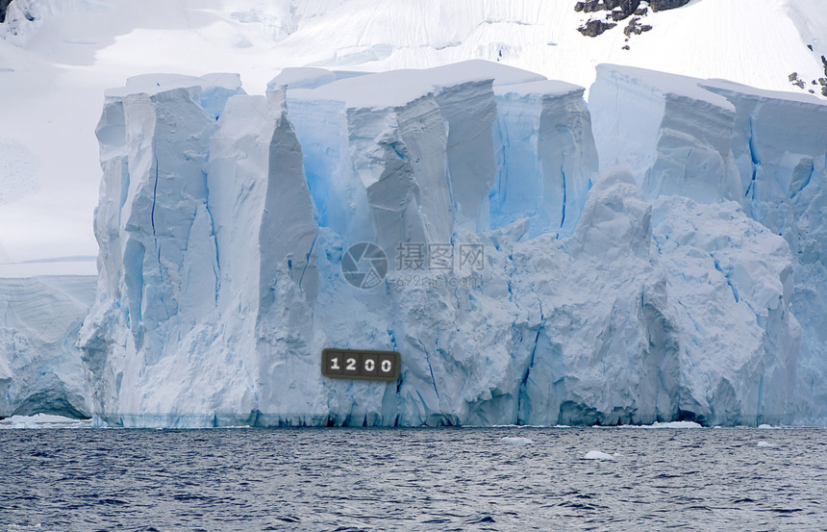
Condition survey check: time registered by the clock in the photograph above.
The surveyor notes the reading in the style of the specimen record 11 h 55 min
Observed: 12 h 00 min
